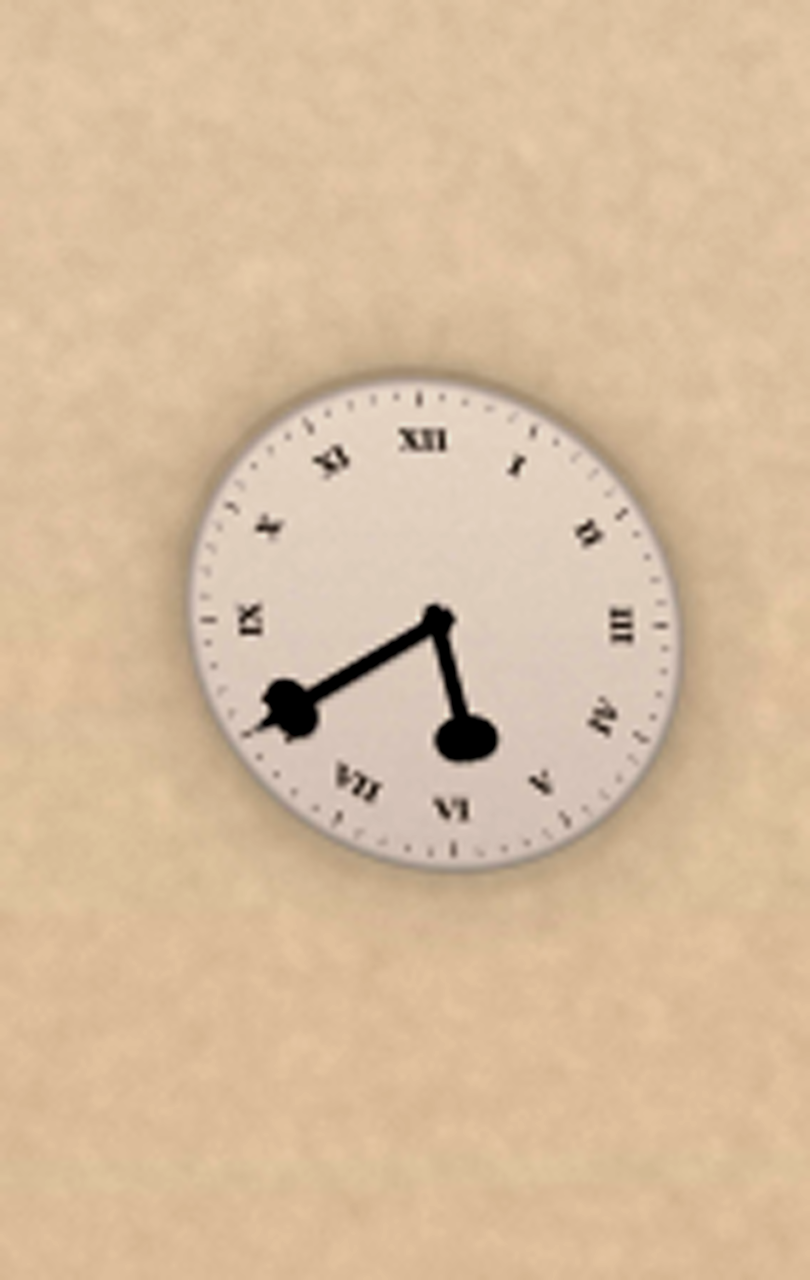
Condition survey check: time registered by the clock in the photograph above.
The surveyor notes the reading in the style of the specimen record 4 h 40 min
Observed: 5 h 40 min
